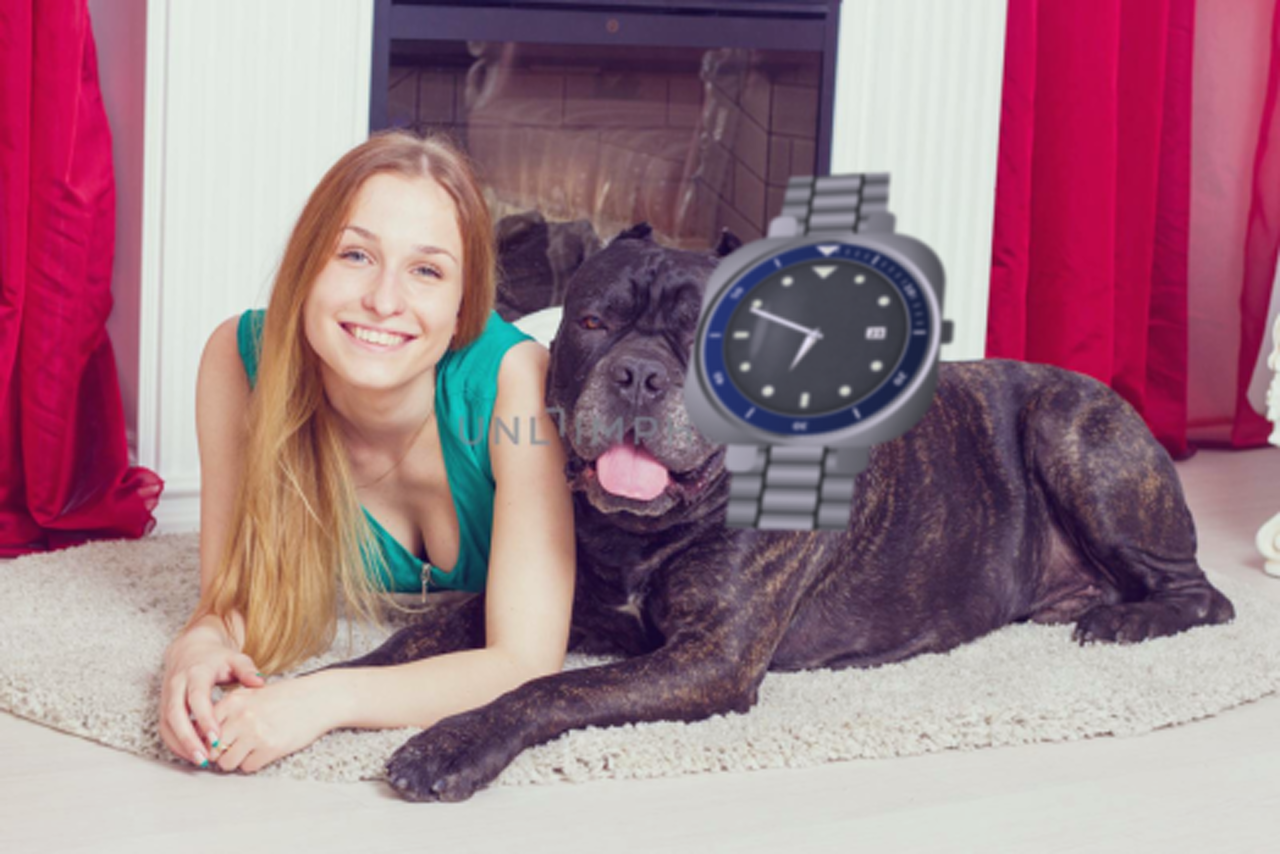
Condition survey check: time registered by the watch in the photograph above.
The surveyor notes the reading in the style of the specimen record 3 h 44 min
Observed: 6 h 49 min
